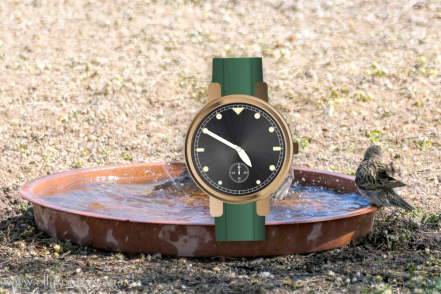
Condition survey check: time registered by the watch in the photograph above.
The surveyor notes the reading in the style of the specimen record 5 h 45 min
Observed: 4 h 50 min
